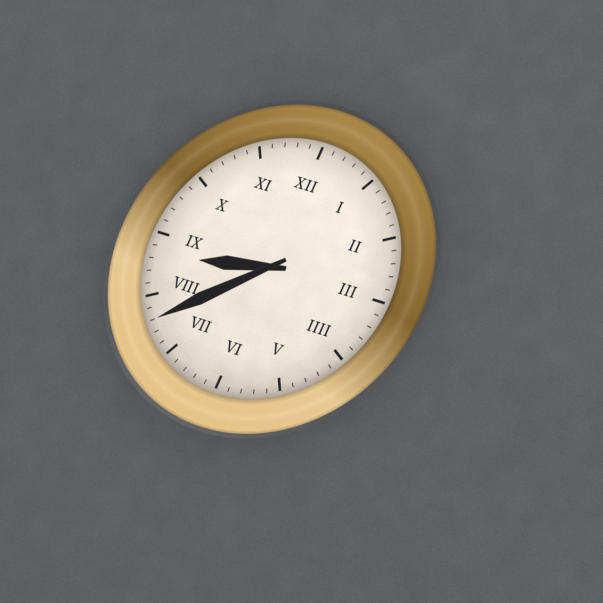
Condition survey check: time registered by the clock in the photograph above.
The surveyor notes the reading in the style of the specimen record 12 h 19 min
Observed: 8 h 38 min
